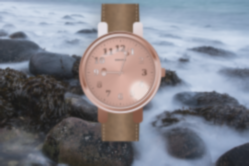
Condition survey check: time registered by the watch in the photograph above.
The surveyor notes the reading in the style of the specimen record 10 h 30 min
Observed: 9 h 03 min
